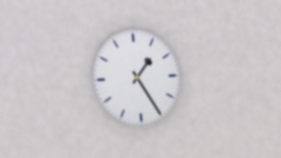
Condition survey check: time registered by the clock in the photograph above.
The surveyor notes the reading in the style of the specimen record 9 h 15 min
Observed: 1 h 25 min
